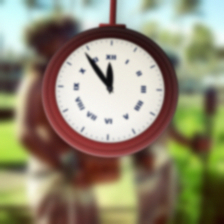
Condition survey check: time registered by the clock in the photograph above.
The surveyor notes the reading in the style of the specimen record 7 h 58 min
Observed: 11 h 54 min
